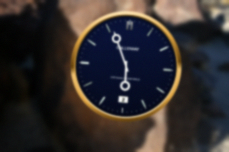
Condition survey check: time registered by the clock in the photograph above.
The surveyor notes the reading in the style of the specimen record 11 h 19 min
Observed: 5 h 56 min
